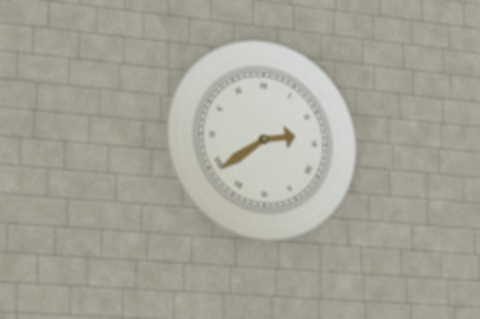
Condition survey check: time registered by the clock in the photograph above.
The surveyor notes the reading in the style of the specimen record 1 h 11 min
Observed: 2 h 39 min
